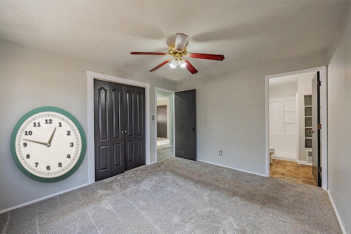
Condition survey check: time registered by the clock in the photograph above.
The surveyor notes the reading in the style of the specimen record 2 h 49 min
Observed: 12 h 47 min
